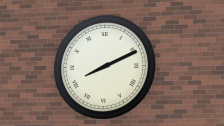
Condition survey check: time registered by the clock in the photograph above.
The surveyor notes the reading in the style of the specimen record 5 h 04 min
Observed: 8 h 11 min
